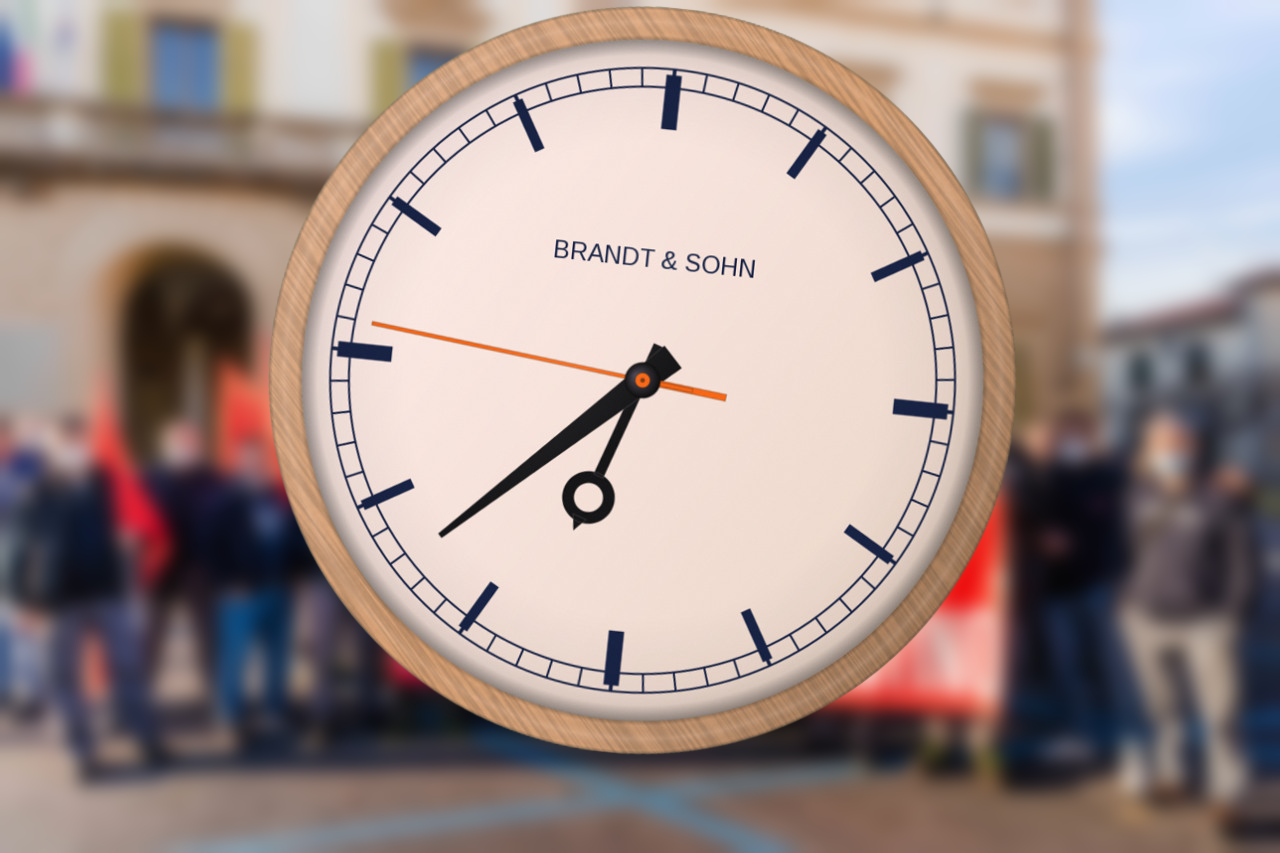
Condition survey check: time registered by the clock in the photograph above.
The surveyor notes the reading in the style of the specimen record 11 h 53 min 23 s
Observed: 6 h 37 min 46 s
